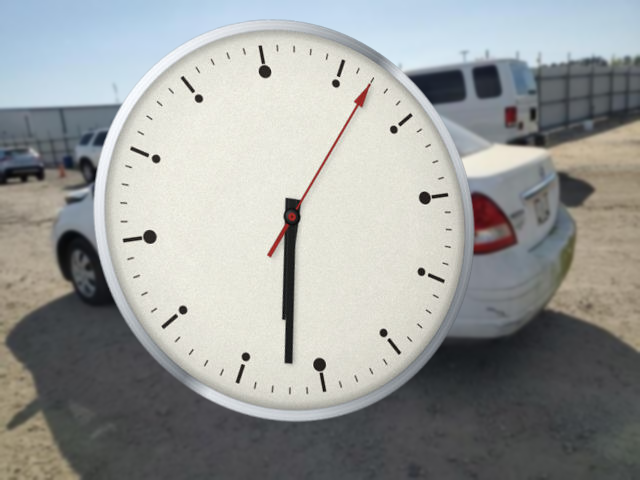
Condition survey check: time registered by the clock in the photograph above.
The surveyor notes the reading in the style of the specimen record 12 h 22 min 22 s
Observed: 6 h 32 min 07 s
